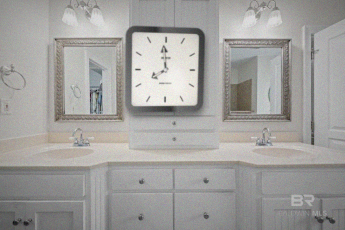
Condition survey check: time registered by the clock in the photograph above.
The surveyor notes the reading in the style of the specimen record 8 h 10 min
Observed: 7 h 59 min
